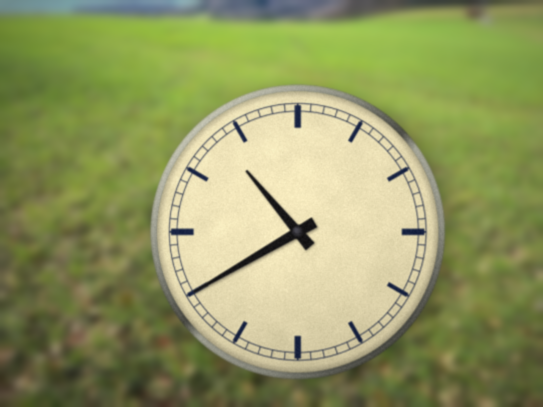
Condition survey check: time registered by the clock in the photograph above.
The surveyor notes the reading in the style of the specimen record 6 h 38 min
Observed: 10 h 40 min
